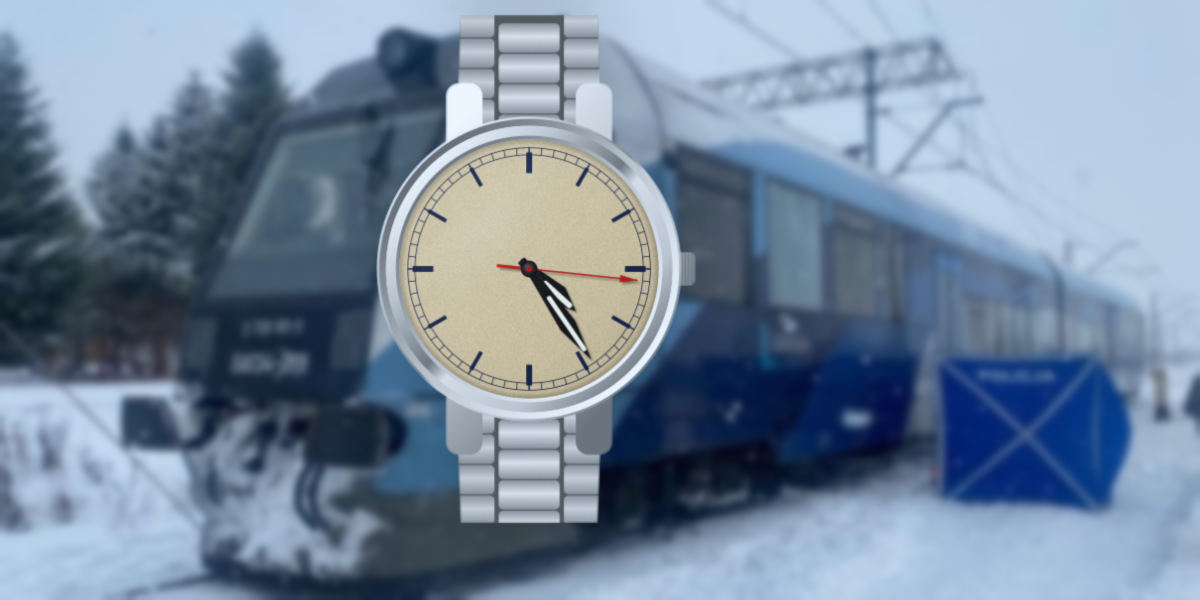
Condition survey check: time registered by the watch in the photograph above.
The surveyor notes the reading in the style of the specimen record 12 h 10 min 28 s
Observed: 4 h 24 min 16 s
